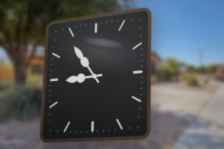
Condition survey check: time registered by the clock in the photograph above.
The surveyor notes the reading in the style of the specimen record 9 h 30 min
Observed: 8 h 54 min
